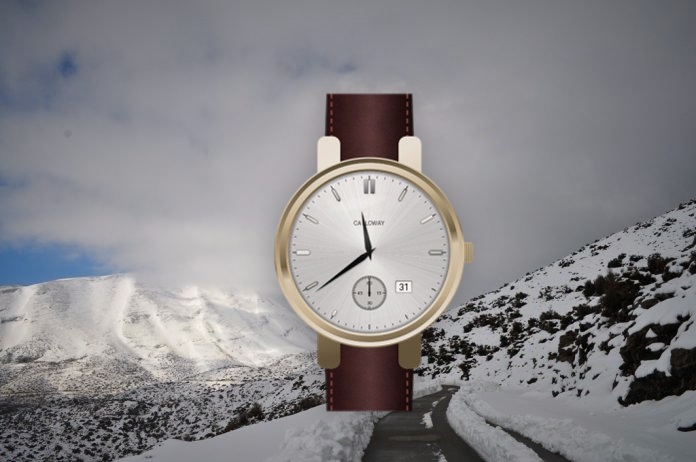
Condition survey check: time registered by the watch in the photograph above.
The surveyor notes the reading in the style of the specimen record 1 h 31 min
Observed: 11 h 39 min
